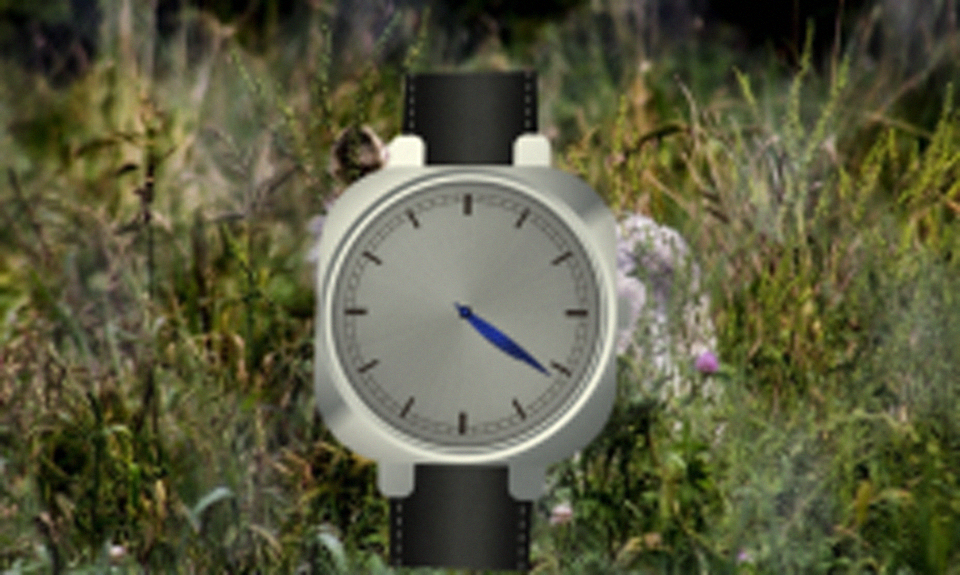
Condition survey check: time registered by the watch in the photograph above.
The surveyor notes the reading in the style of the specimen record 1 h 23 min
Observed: 4 h 21 min
